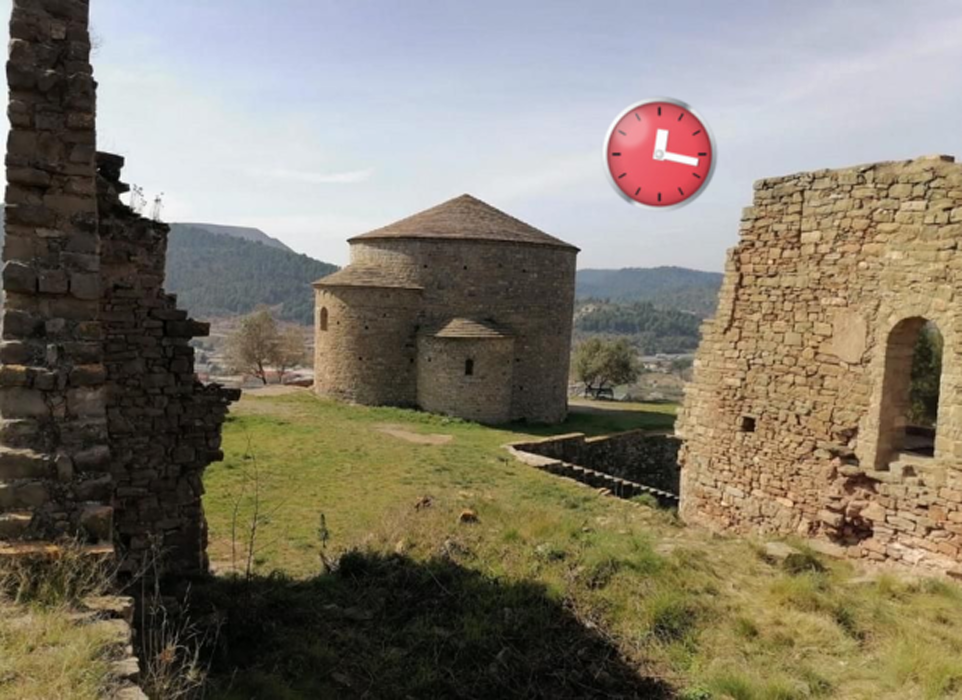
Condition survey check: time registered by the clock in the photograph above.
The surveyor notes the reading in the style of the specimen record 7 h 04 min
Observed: 12 h 17 min
